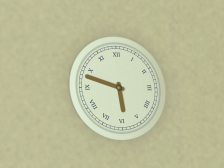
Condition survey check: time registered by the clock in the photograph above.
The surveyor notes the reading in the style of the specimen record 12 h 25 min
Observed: 5 h 48 min
